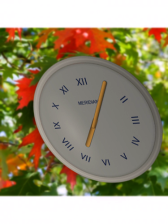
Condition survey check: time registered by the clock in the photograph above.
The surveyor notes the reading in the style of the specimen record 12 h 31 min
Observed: 7 h 05 min
